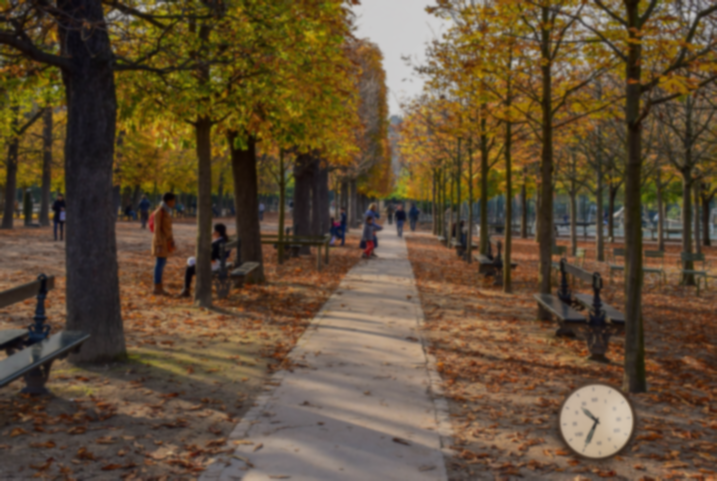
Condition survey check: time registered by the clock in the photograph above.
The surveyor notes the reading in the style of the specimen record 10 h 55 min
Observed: 10 h 35 min
